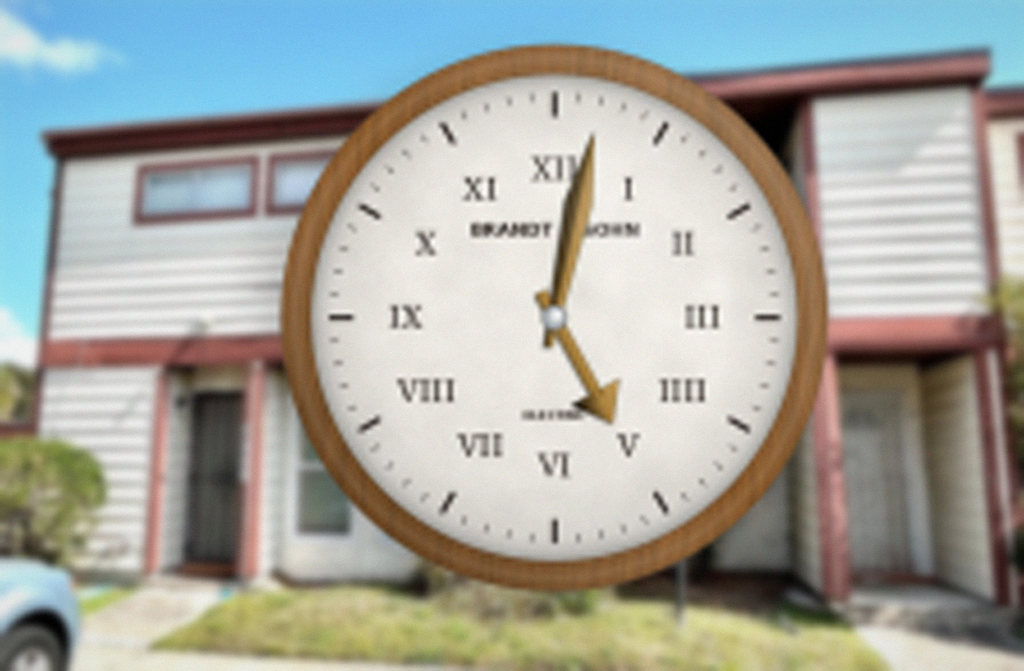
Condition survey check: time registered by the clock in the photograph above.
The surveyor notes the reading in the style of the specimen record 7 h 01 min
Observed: 5 h 02 min
